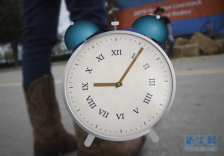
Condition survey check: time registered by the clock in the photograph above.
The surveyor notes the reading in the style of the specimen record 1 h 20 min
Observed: 9 h 06 min
